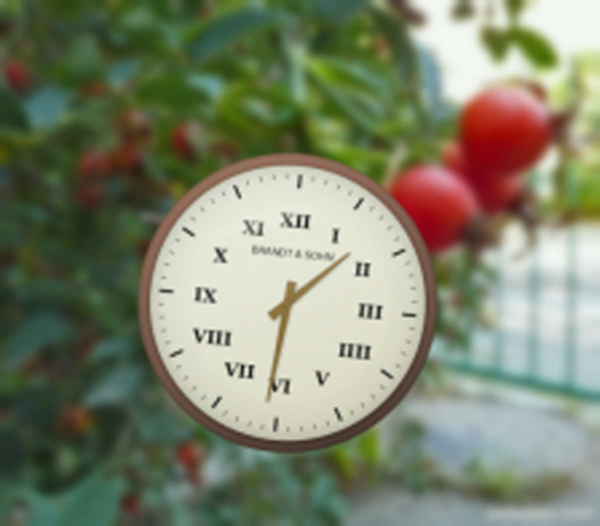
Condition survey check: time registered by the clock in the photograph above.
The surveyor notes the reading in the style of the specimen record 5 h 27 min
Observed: 1 h 31 min
